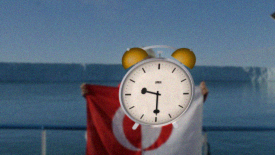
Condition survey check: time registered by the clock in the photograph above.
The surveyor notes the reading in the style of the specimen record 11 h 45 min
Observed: 9 h 30 min
